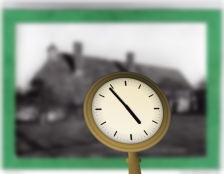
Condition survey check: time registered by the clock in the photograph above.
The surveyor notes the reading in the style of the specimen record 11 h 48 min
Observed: 4 h 54 min
